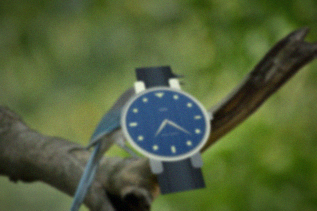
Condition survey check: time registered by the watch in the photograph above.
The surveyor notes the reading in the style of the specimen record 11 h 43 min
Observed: 7 h 22 min
